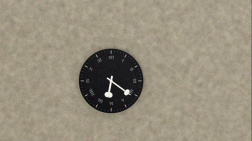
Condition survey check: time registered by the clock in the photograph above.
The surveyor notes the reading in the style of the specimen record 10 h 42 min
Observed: 6 h 21 min
